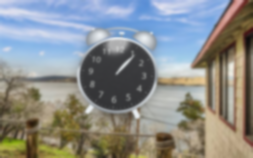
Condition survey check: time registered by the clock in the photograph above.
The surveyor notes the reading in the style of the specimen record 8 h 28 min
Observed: 1 h 06 min
